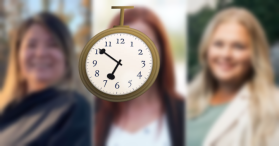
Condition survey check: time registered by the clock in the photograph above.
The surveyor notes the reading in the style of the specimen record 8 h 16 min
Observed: 6 h 51 min
